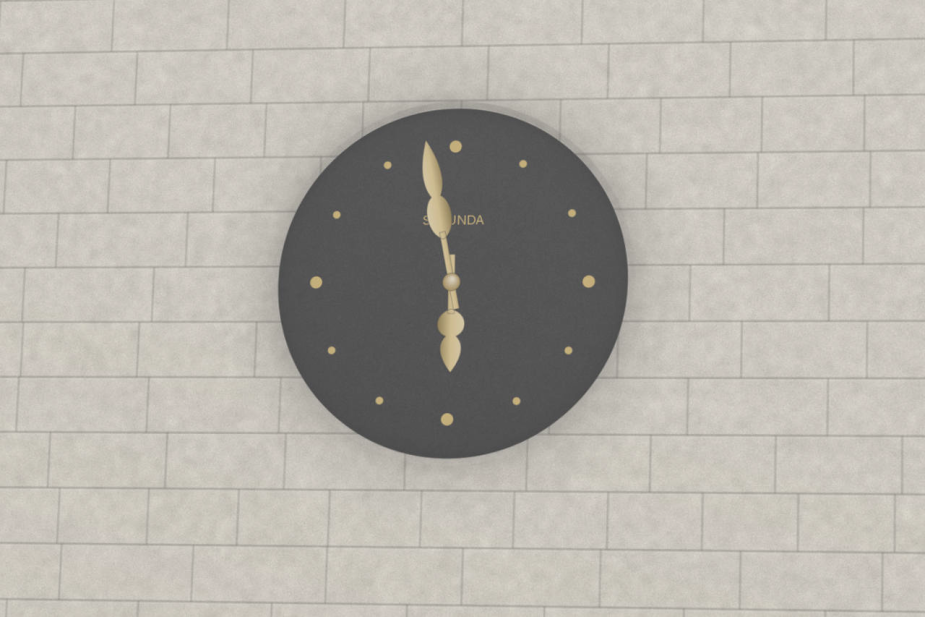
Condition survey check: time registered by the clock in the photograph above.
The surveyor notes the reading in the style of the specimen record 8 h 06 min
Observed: 5 h 58 min
